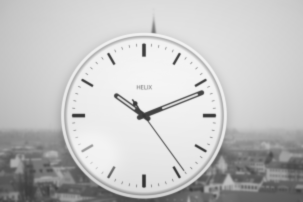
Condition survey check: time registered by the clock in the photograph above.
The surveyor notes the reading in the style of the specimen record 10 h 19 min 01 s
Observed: 10 h 11 min 24 s
